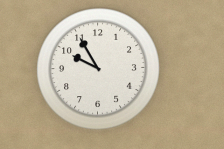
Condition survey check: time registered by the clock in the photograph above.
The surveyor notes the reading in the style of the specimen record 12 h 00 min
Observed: 9 h 55 min
